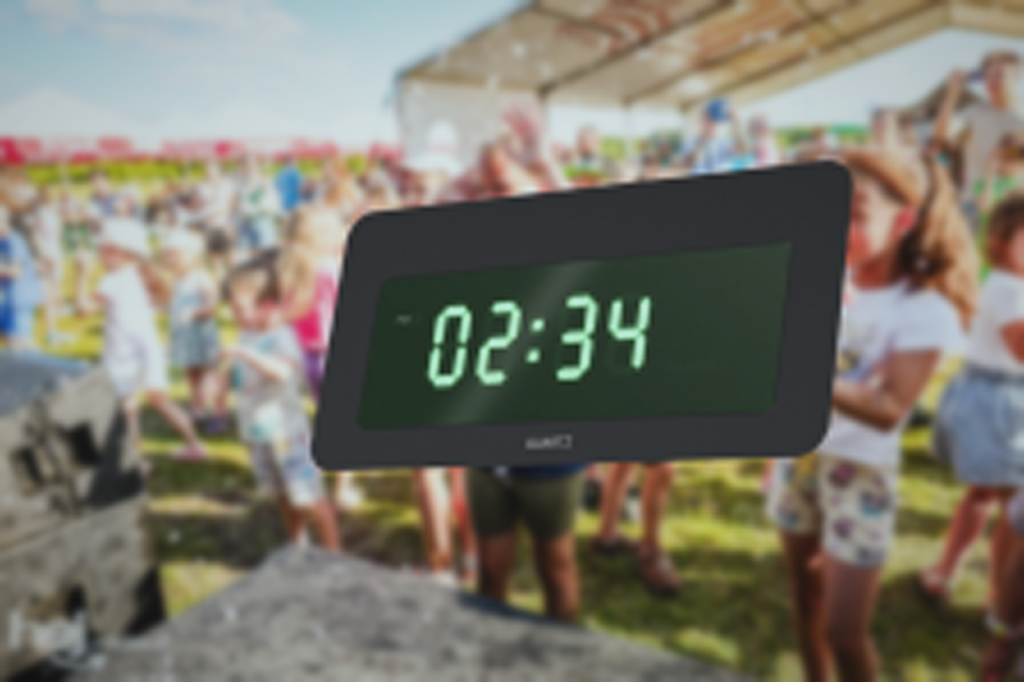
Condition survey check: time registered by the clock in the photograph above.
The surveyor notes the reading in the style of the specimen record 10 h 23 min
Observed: 2 h 34 min
